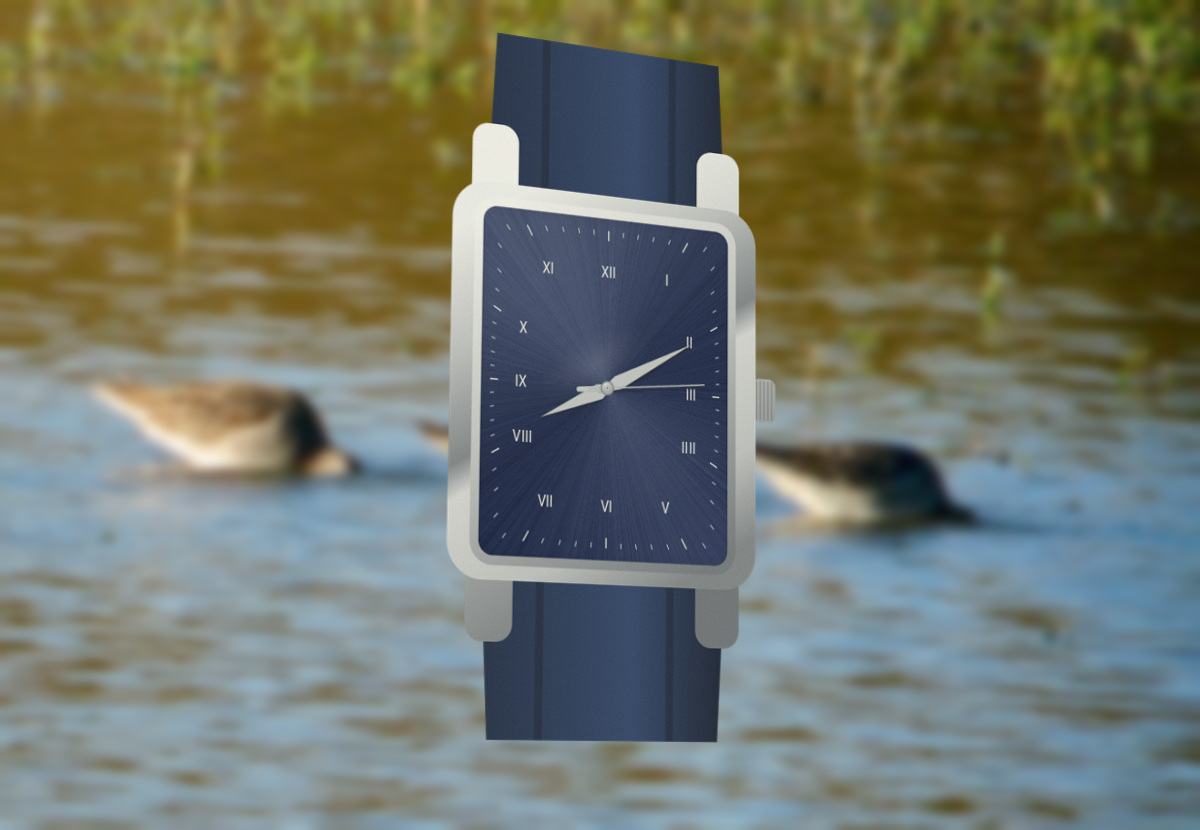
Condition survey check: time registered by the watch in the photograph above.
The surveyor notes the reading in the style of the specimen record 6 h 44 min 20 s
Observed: 8 h 10 min 14 s
